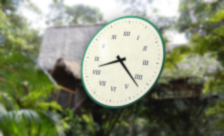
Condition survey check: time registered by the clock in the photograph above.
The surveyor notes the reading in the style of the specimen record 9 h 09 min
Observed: 8 h 22 min
